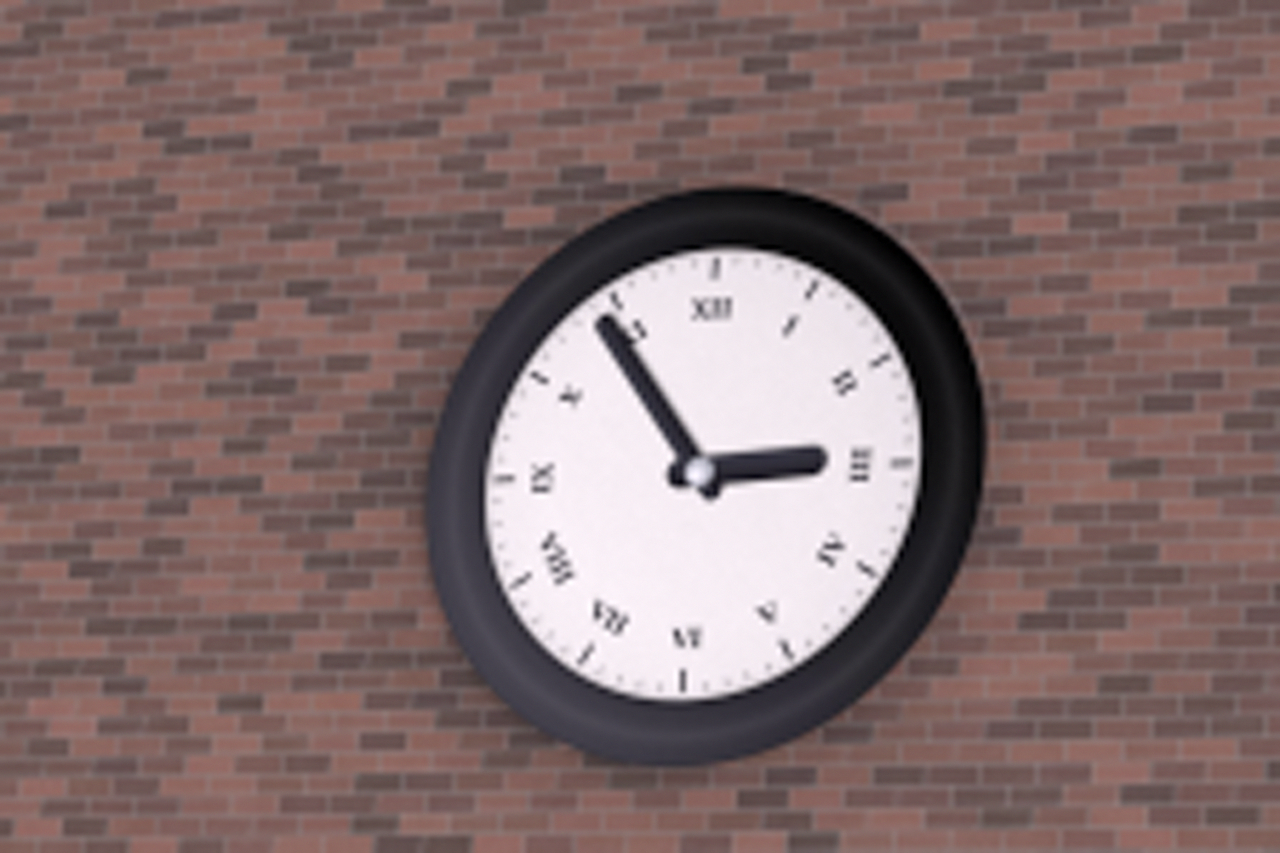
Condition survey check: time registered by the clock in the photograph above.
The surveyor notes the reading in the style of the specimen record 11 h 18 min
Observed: 2 h 54 min
